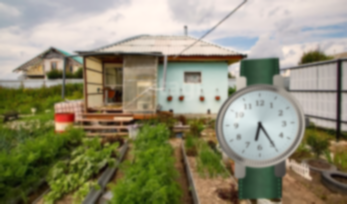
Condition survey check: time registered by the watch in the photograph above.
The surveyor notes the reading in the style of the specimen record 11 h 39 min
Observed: 6 h 25 min
